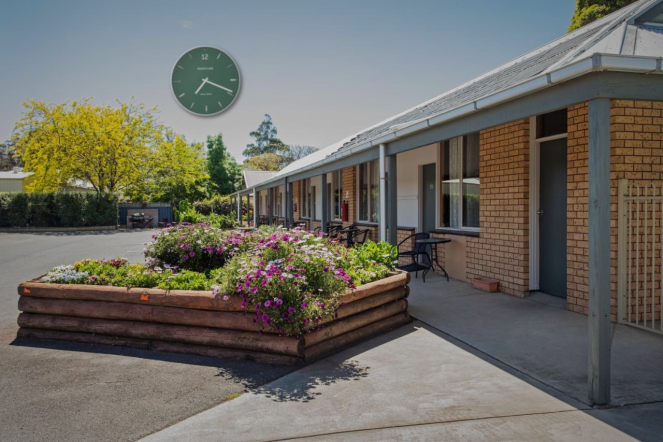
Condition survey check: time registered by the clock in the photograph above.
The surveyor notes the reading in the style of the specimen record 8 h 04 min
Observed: 7 h 19 min
